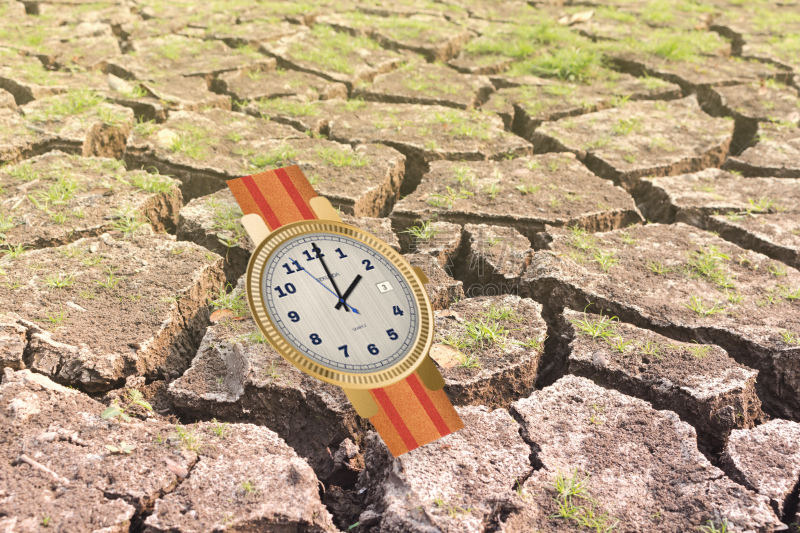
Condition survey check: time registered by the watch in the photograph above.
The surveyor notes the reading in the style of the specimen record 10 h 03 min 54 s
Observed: 2 h 00 min 56 s
